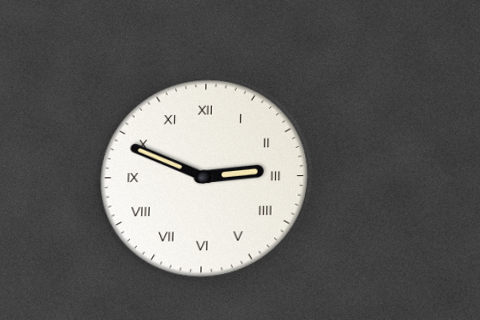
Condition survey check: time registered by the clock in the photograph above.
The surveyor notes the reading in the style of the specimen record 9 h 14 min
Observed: 2 h 49 min
